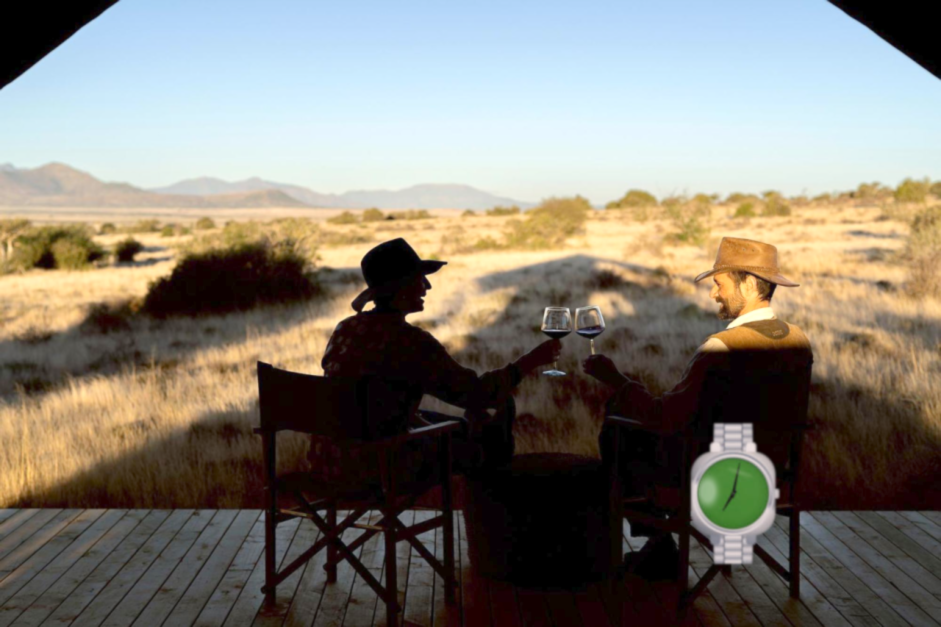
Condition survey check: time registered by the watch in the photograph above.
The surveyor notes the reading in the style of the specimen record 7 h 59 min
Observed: 7 h 02 min
